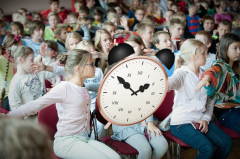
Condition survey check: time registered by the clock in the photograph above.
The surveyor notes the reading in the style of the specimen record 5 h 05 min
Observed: 1 h 51 min
